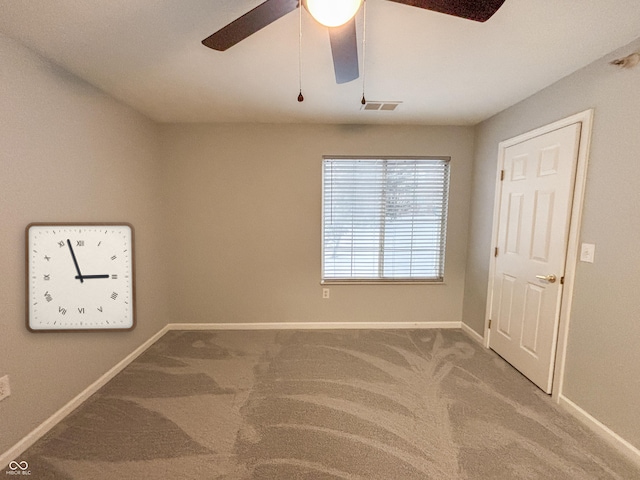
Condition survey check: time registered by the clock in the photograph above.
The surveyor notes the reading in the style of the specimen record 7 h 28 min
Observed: 2 h 57 min
